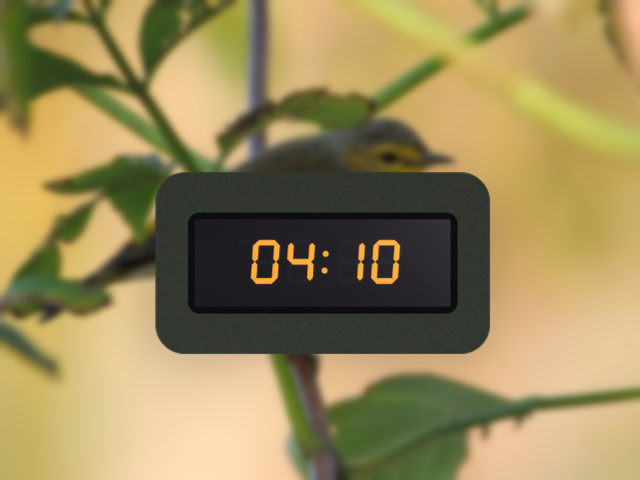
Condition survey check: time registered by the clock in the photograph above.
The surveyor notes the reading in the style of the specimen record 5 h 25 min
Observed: 4 h 10 min
